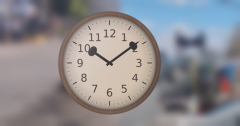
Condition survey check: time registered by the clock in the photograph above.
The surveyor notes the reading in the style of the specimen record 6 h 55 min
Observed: 10 h 09 min
